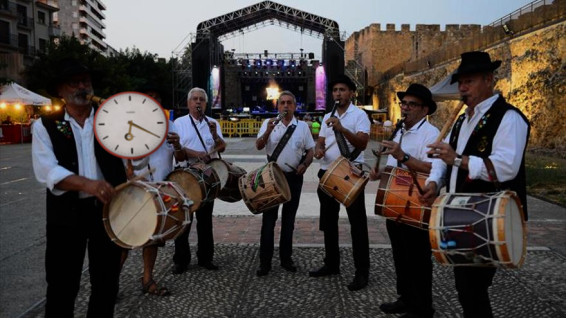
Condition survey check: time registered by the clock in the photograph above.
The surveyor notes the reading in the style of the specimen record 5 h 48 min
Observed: 6 h 20 min
